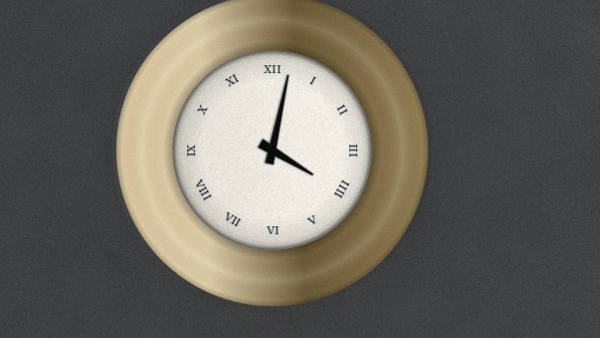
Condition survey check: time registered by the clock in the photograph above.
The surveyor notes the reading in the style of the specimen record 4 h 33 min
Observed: 4 h 02 min
